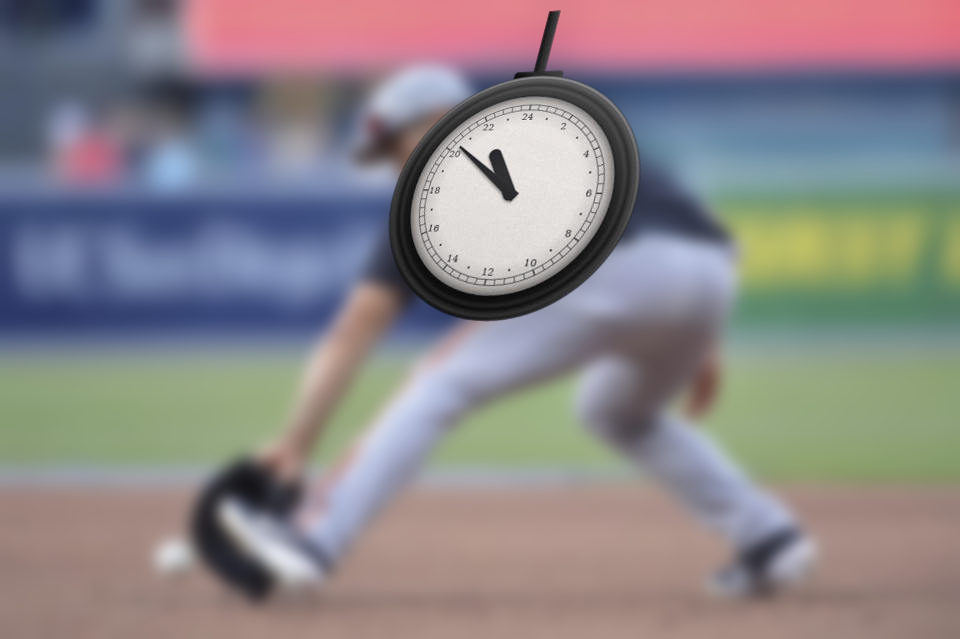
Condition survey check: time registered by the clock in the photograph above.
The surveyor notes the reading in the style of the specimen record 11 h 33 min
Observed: 21 h 51 min
